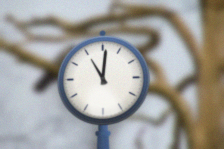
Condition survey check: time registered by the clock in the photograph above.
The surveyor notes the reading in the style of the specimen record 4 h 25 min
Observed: 11 h 01 min
